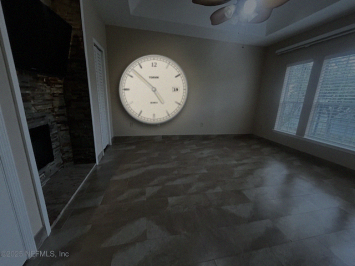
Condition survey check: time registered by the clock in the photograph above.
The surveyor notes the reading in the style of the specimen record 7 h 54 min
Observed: 4 h 52 min
